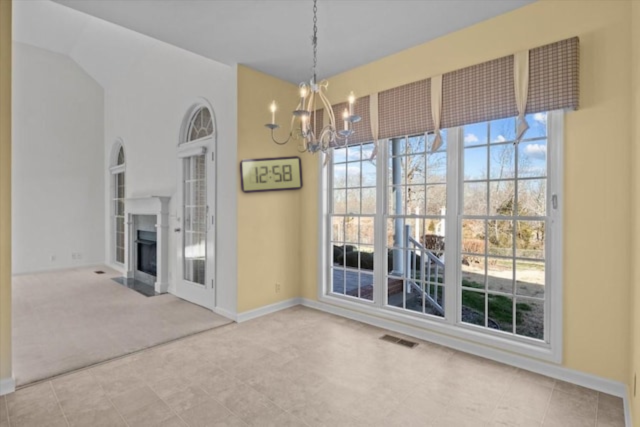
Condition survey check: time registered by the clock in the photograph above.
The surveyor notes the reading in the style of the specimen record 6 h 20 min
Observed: 12 h 58 min
